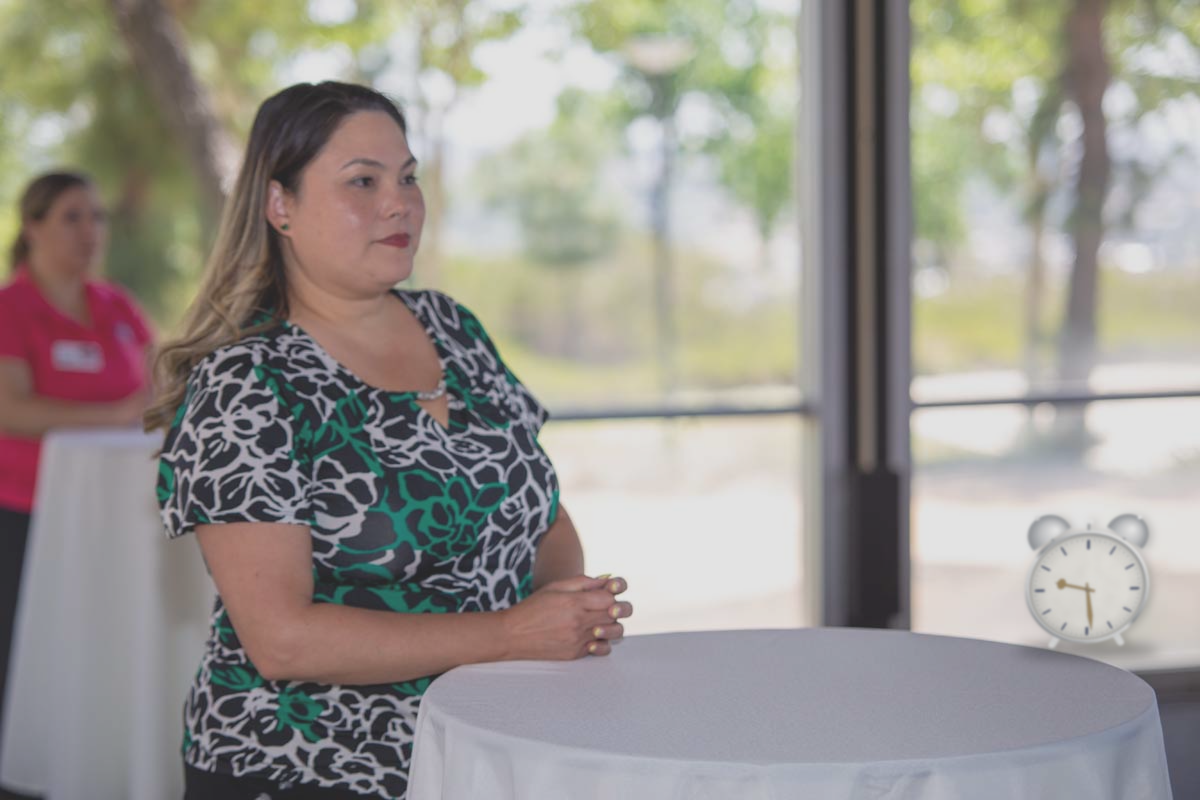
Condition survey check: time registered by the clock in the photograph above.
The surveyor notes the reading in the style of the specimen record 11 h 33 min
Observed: 9 h 29 min
